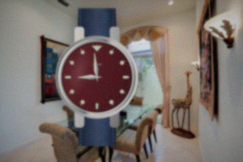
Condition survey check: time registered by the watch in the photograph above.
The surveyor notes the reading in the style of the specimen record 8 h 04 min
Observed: 8 h 59 min
